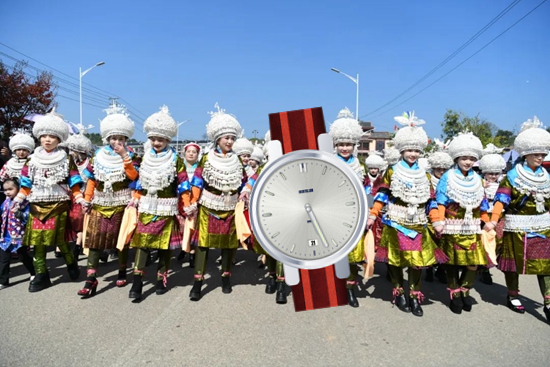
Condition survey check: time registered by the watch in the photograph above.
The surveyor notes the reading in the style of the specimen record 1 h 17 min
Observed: 5 h 27 min
